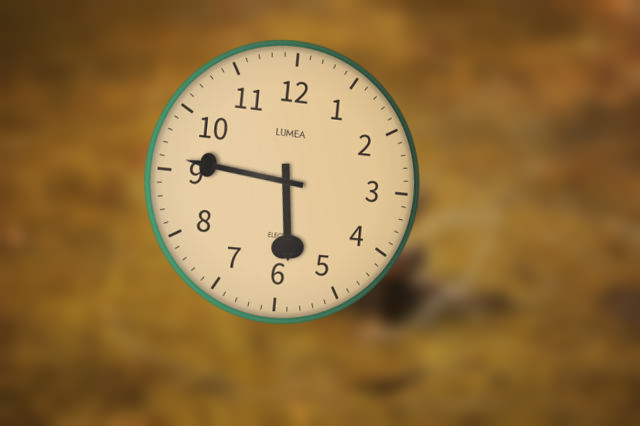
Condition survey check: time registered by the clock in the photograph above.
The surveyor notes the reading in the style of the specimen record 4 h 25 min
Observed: 5 h 46 min
